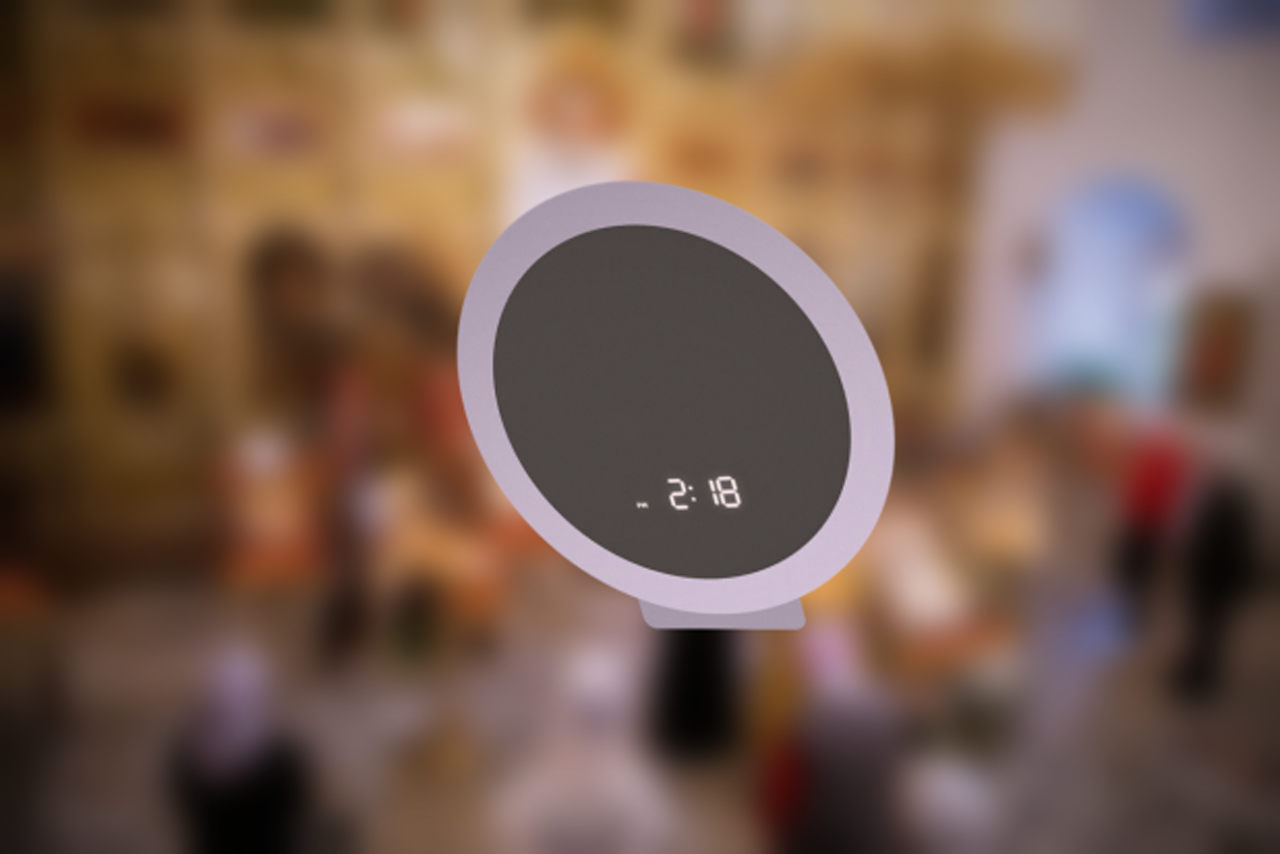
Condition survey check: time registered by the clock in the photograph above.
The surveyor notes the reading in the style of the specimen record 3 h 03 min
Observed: 2 h 18 min
